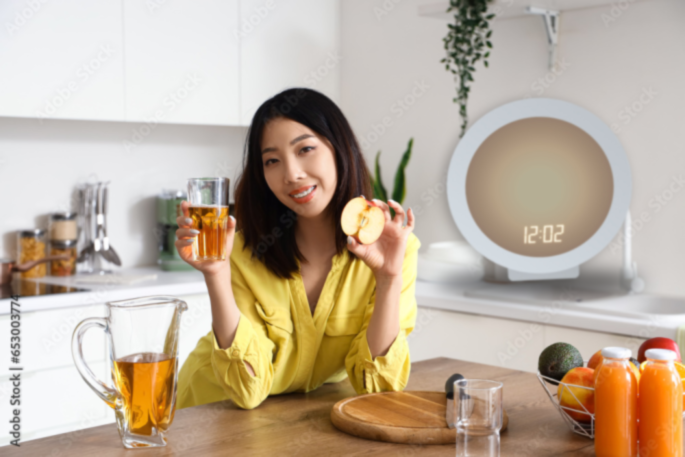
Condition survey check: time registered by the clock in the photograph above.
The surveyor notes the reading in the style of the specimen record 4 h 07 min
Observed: 12 h 02 min
